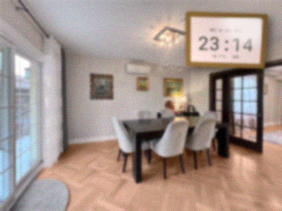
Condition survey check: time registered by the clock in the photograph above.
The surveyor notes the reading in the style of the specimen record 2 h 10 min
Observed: 23 h 14 min
